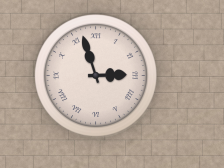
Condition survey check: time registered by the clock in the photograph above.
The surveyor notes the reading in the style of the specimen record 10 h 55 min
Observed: 2 h 57 min
